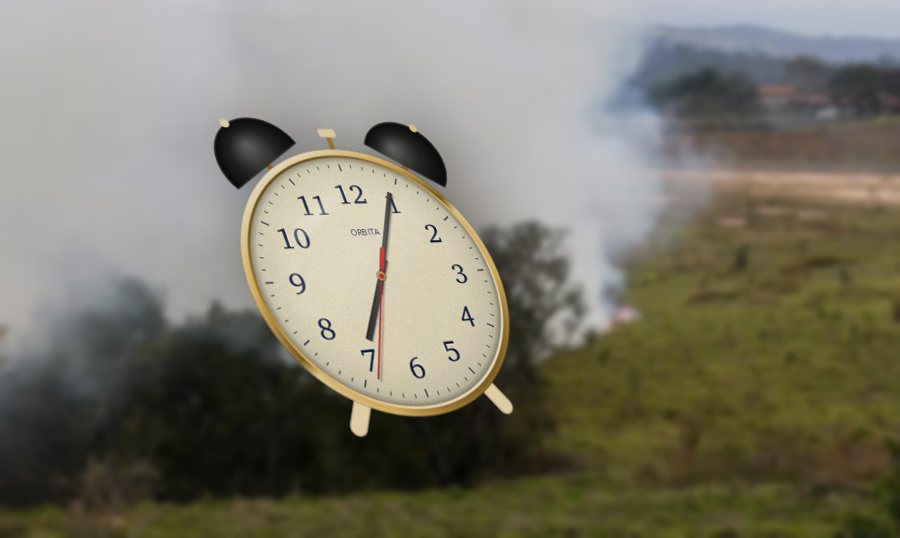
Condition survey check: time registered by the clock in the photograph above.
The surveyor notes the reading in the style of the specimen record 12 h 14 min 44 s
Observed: 7 h 04 min 34 s
